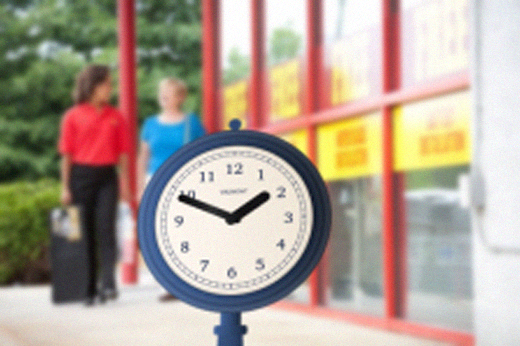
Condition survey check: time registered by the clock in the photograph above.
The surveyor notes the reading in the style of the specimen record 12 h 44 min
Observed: 1 h 49 min
